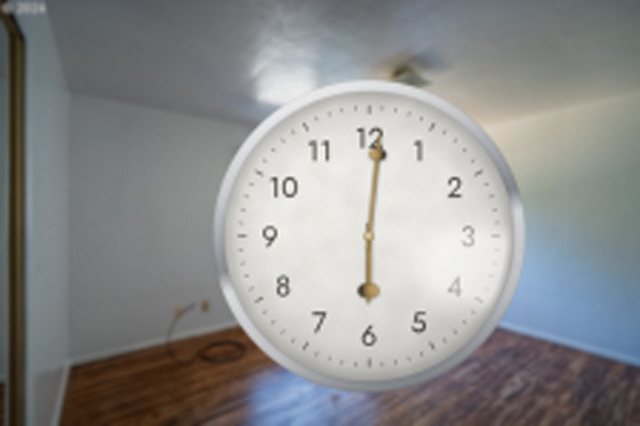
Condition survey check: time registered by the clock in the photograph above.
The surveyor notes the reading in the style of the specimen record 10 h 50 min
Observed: 6 h 01 min
